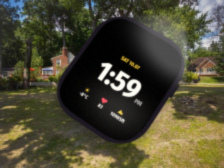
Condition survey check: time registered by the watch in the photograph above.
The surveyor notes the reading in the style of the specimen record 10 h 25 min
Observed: 1 h 59 min
